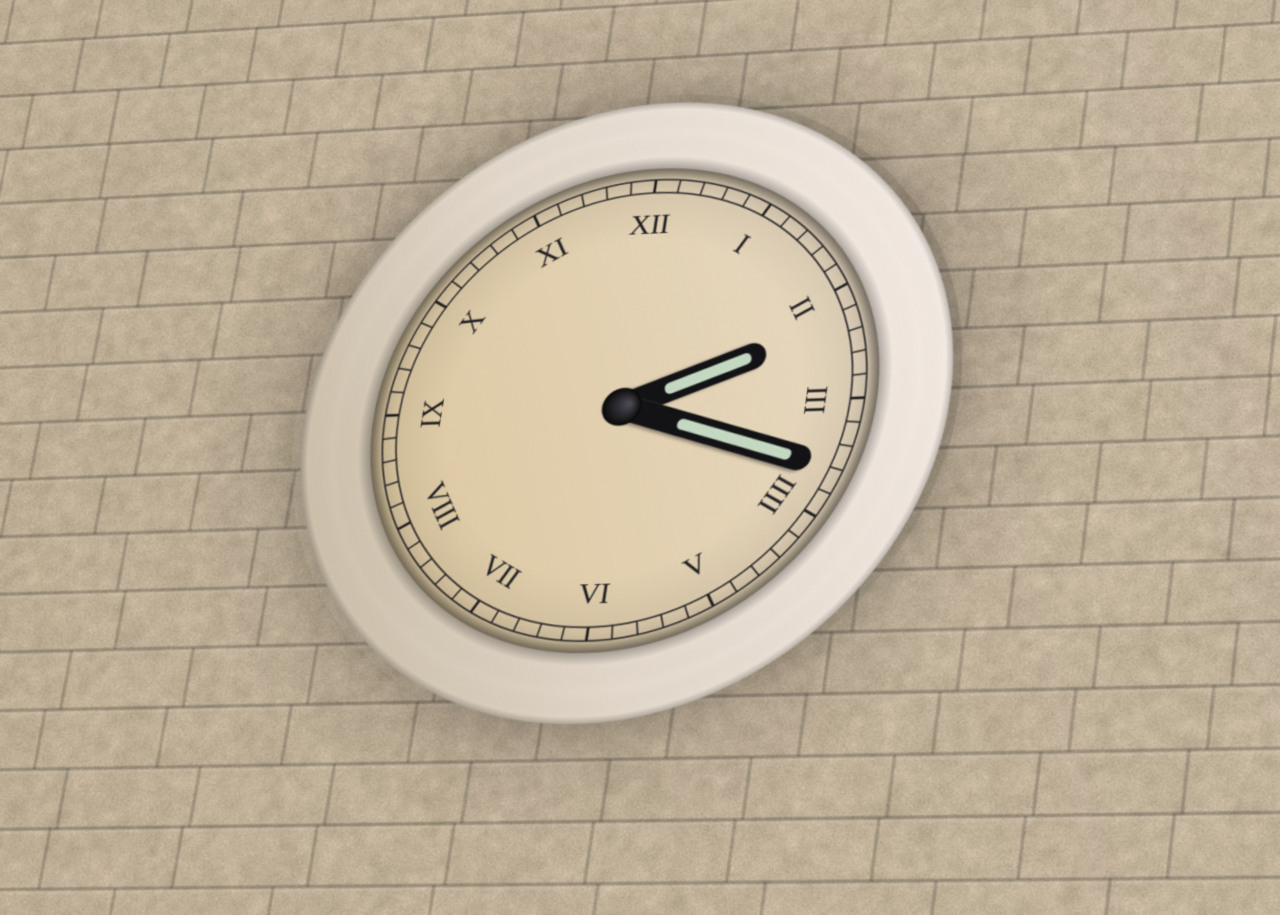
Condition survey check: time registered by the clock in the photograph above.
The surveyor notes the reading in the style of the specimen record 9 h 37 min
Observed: 2 h 18 min
